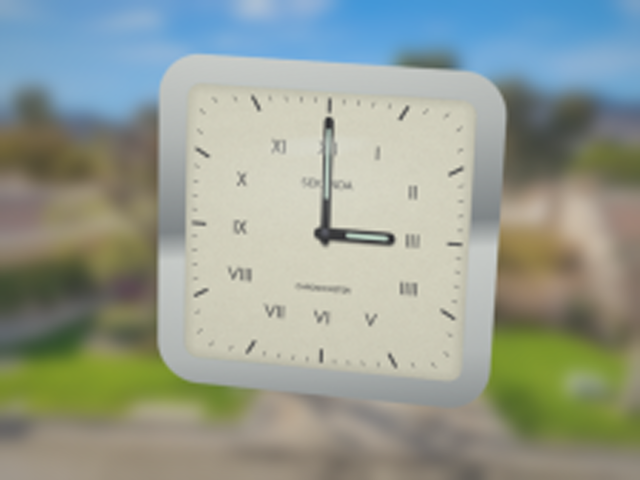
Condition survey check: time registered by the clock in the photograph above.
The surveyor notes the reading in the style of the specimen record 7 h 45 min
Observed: 3 h 00 min
